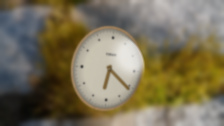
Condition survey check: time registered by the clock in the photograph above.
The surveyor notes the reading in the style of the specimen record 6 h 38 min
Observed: 6 h 21 min
